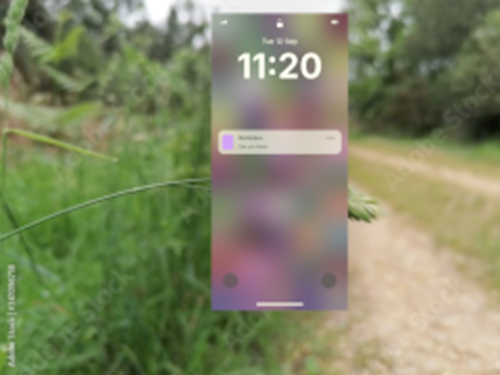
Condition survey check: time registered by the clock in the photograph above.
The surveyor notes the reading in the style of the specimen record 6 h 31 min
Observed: 11 h 20 min
